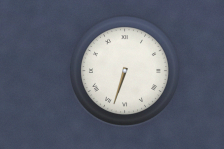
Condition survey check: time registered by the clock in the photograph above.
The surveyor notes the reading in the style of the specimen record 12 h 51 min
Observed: 6 h 33 min
